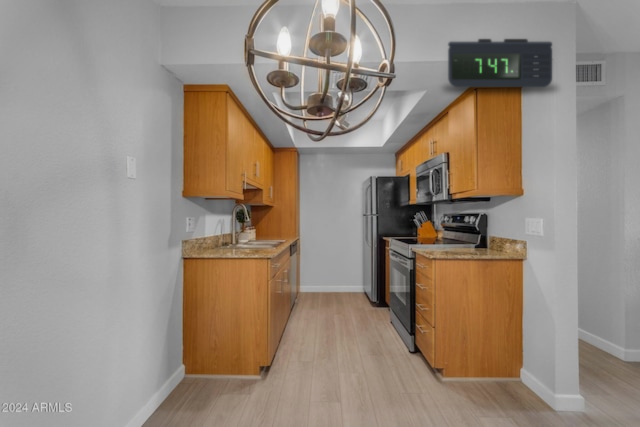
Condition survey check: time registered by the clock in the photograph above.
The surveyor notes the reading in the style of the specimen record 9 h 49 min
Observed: 7 h 47 min
